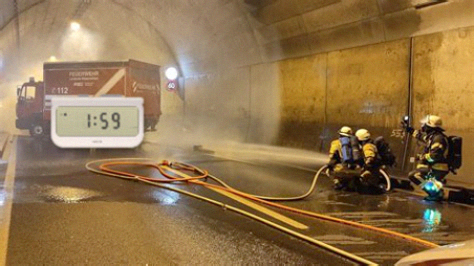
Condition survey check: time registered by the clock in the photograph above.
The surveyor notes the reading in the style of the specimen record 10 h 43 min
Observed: 1 h 59 min
